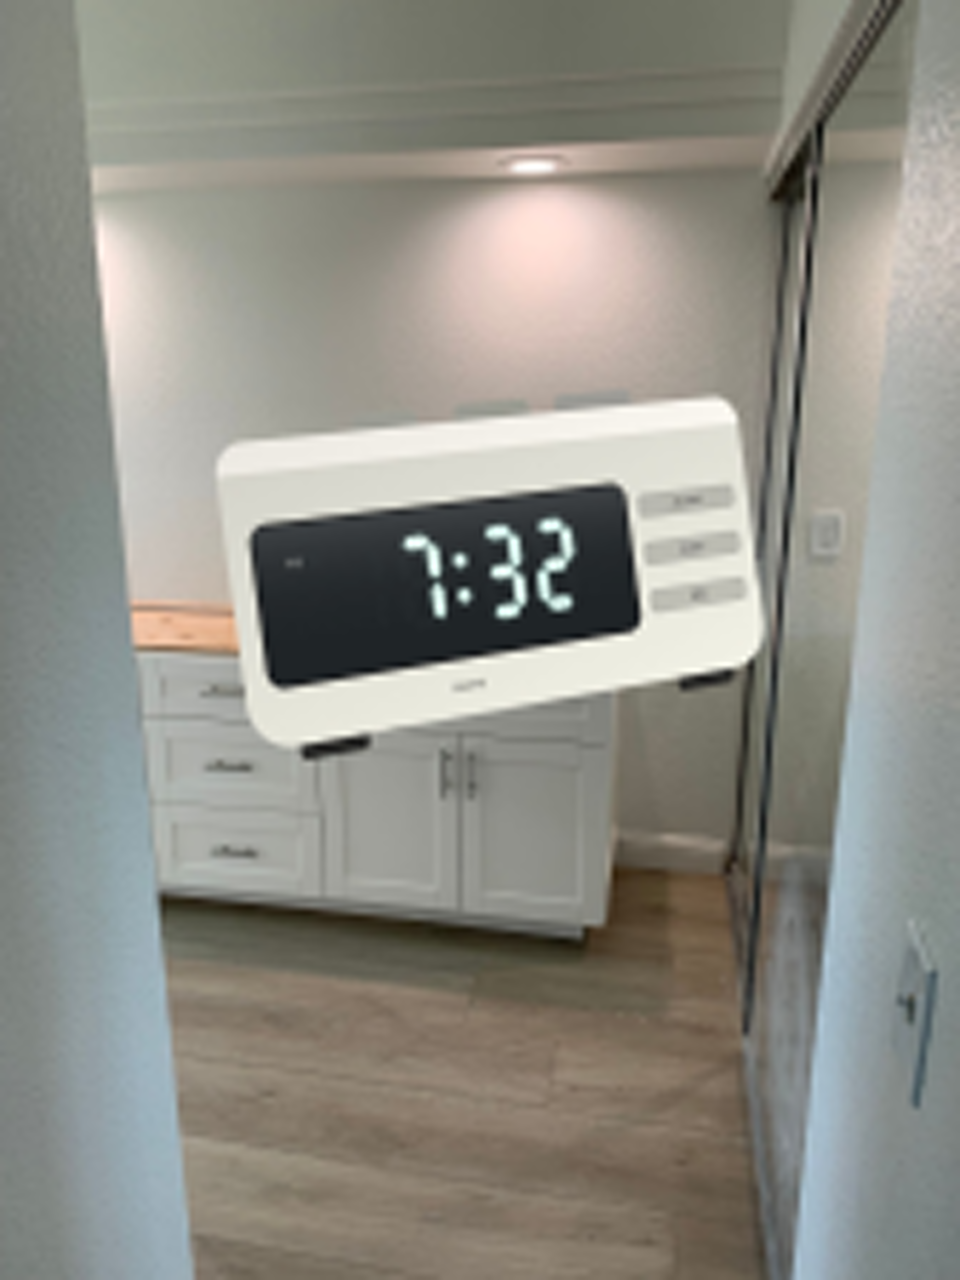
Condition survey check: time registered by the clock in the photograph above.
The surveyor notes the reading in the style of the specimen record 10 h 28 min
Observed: 7 h 32 min
